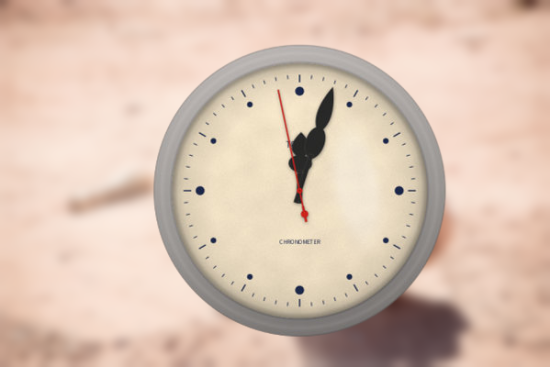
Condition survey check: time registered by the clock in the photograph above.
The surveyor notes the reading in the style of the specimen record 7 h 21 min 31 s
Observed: 12 h 02 min 58 s
